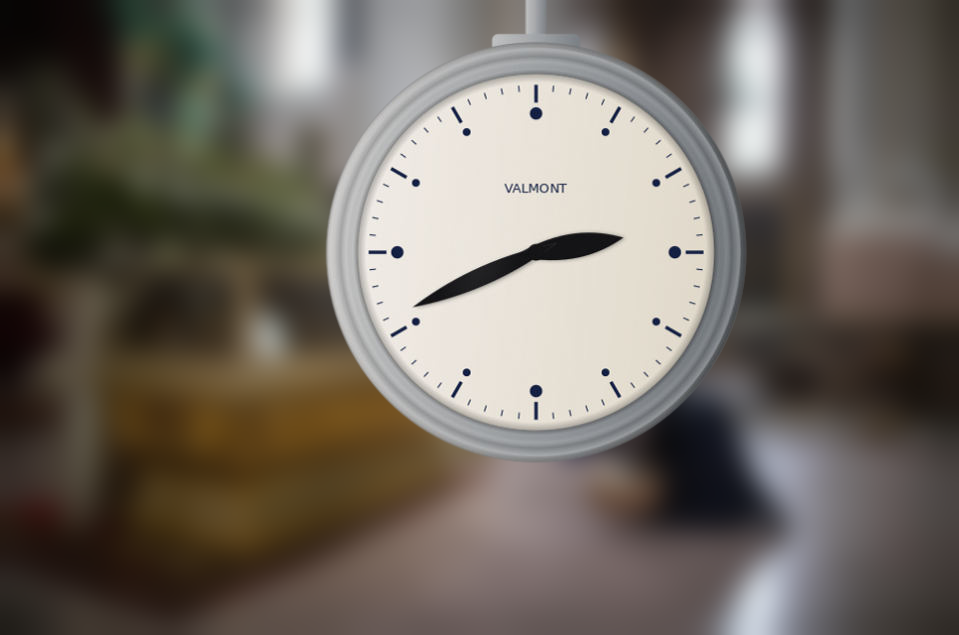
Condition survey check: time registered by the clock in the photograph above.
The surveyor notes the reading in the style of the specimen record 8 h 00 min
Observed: 2 h 41 min
